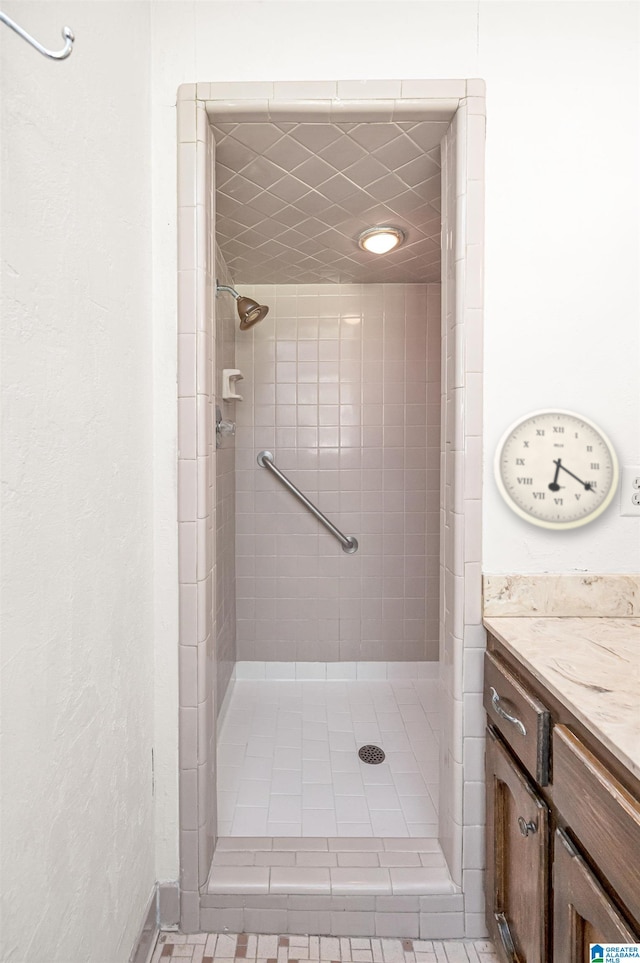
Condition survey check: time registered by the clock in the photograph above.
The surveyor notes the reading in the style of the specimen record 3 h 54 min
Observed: 6 h 21 min
